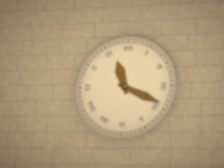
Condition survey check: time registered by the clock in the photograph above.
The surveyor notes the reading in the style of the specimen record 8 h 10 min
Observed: 11 h 19 min
